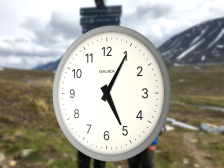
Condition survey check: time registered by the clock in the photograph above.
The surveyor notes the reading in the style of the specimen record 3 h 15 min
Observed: 5 h 05 min
